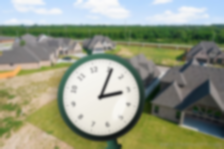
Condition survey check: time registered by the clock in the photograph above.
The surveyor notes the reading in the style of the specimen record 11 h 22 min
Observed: 3 h 06 min
